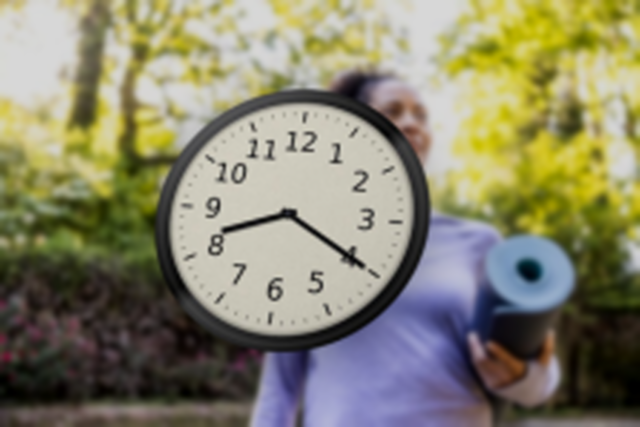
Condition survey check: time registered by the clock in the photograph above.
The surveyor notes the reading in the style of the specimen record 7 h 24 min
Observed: 8 h 20 min
